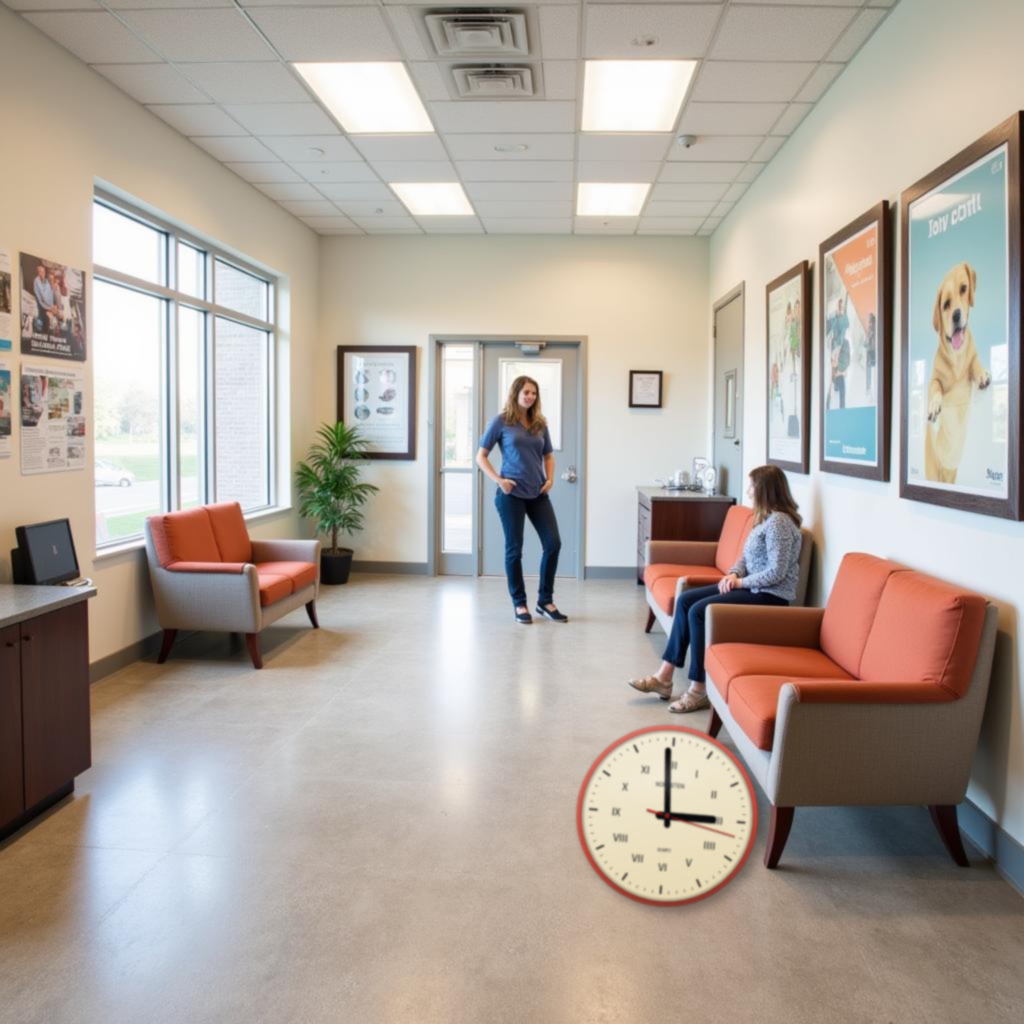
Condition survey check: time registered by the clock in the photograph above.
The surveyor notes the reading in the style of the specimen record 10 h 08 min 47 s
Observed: 2 h 59 min 17 s
